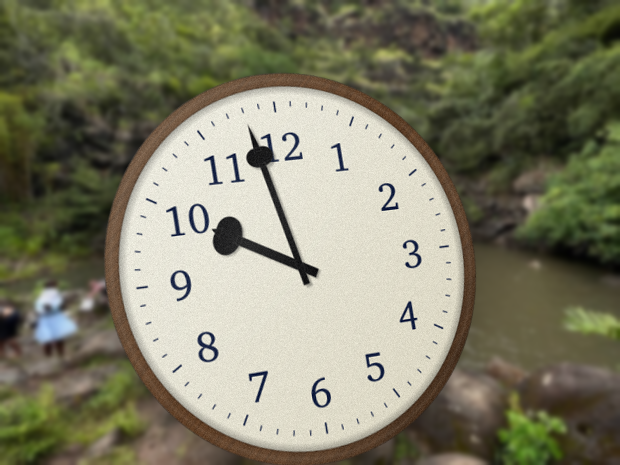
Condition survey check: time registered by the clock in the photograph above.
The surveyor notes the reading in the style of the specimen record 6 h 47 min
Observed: 9 h 58 min
